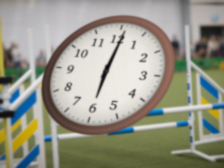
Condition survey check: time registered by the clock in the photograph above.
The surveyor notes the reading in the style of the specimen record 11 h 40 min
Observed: 6 h 01 min
